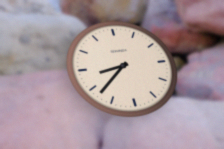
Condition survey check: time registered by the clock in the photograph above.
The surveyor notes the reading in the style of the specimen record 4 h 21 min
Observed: 8 h 38 min
